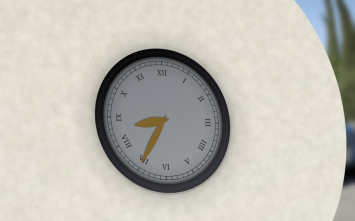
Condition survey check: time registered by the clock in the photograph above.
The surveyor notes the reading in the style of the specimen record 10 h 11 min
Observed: 8 h 35 min
